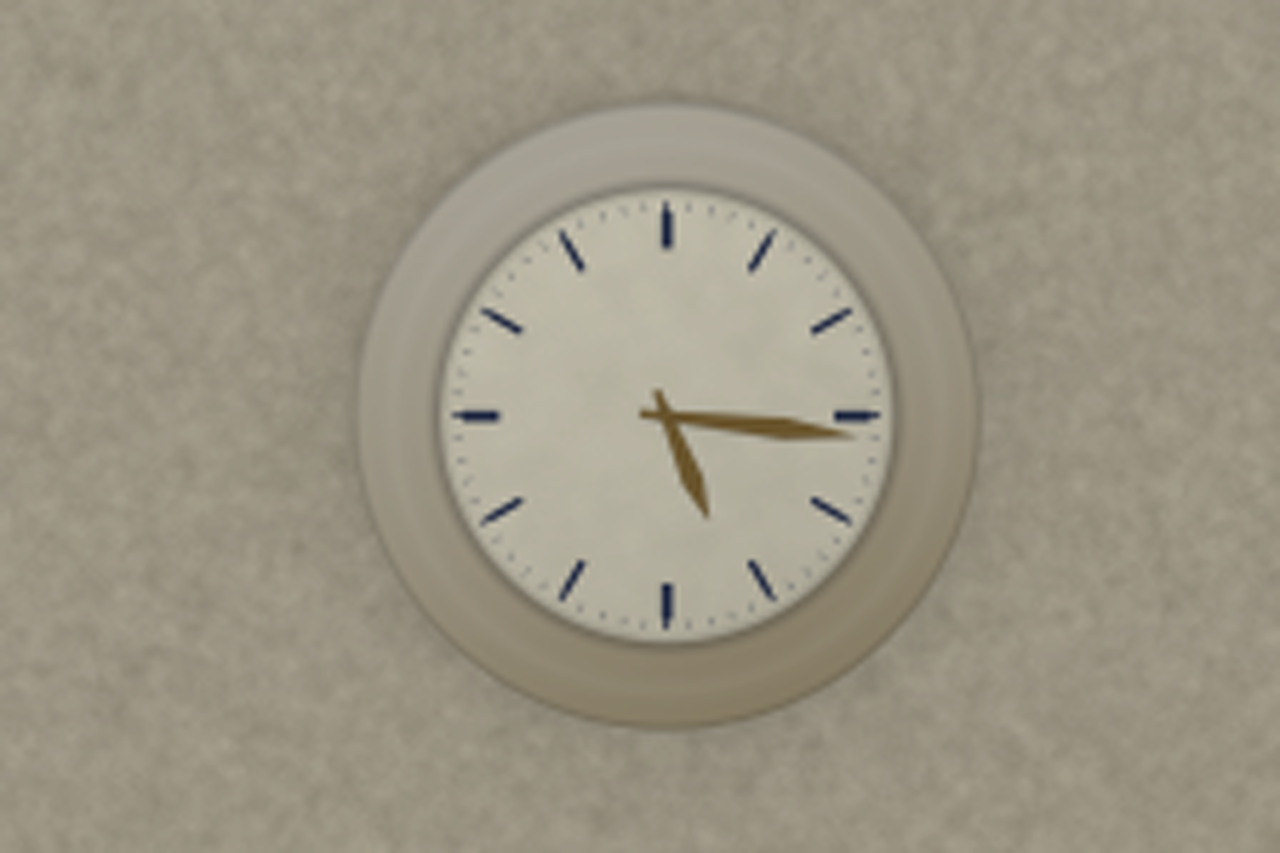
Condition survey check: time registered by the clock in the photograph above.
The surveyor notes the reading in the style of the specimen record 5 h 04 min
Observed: 5 h 16 min
